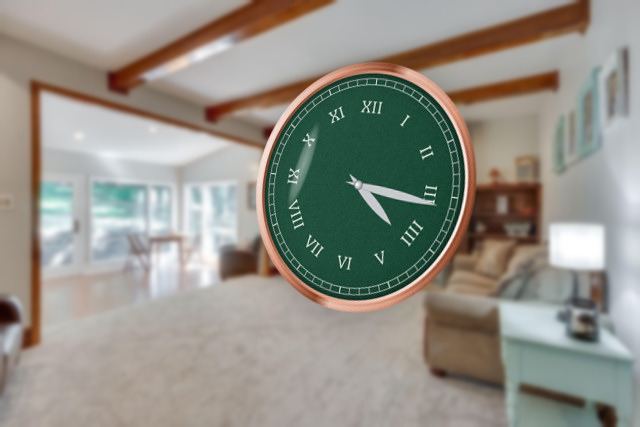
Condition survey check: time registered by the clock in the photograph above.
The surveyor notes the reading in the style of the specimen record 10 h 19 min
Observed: 4 h 16 min
